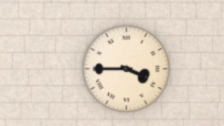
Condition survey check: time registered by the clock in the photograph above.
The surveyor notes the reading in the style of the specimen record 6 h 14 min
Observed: 3 h 45 min
